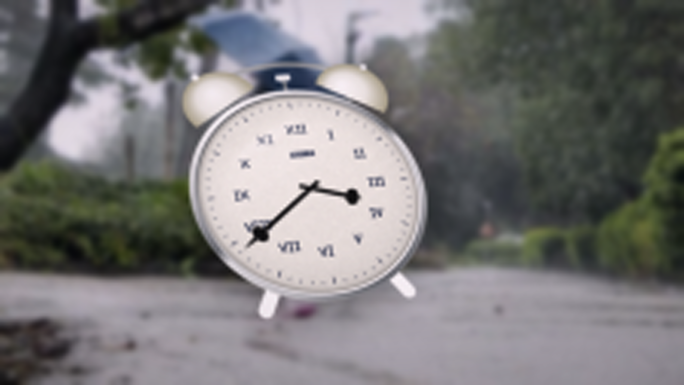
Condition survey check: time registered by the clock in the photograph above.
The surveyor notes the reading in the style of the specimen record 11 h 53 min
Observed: 3 h 39 min
